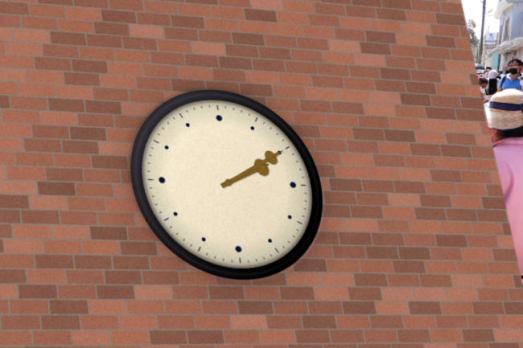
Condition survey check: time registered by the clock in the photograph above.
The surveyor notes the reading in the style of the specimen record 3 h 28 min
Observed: 2 h 10 min
